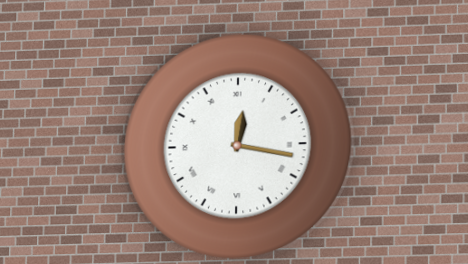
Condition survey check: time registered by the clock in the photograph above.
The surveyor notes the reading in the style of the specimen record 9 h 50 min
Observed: 12 h 17 min
